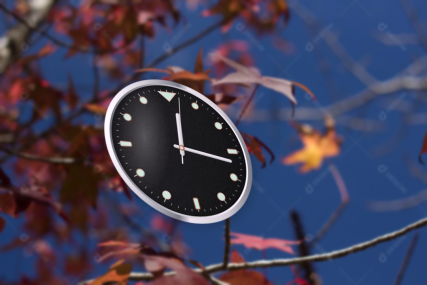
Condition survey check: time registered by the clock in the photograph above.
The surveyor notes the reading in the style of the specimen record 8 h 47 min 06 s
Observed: 12 h 17 min 02 s
